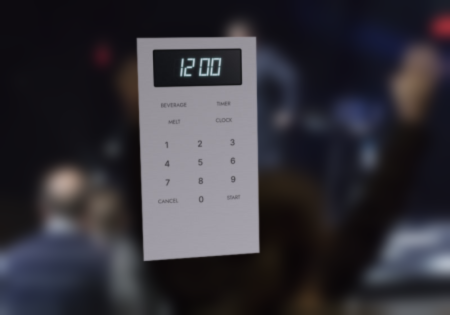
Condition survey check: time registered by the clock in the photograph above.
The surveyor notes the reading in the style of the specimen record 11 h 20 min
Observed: 12 h 00 min
